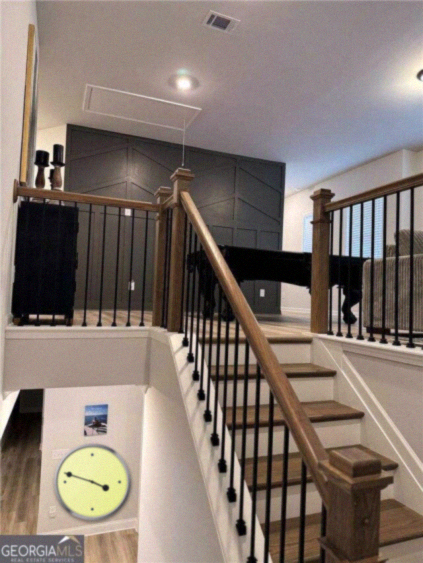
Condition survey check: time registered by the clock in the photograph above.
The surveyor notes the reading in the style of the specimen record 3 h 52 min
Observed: 3 h 48 min
